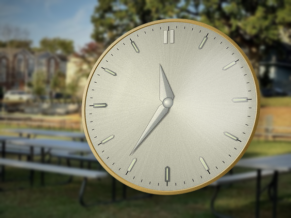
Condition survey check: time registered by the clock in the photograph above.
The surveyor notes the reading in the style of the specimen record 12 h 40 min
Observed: 11 h 36 min
